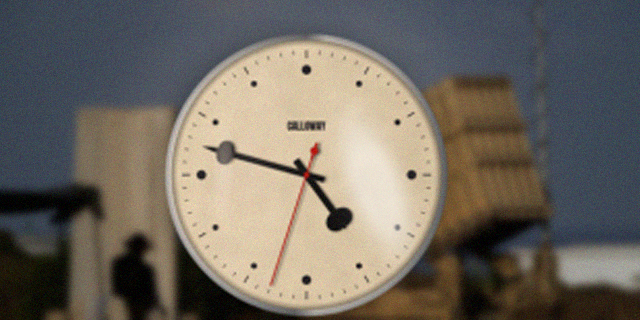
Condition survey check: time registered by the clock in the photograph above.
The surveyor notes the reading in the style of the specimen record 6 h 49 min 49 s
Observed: 4 h 47 min 33 s
